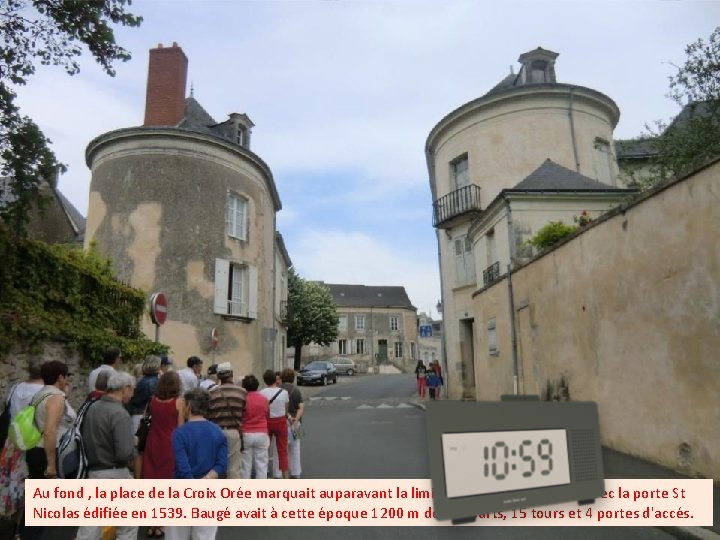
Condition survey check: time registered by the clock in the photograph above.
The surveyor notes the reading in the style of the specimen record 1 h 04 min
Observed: 10 h 59 min
